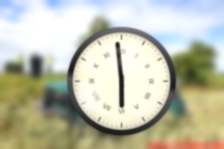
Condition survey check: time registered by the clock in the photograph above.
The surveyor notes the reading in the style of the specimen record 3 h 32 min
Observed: 5 h 59 min
